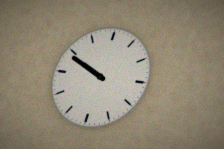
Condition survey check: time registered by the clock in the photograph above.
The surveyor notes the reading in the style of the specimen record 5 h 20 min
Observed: 9 h 49 min
